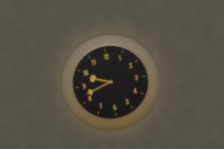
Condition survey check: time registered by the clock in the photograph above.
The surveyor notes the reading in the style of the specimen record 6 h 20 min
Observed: 9 h 42 min
